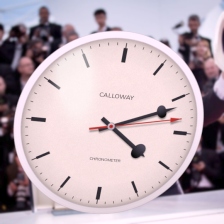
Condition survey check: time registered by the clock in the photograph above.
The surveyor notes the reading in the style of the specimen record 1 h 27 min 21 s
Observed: 4 h 11 min 13 s
